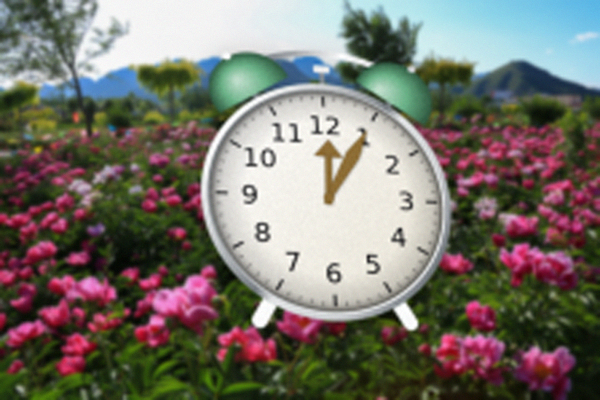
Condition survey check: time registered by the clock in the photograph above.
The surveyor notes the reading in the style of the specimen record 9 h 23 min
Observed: 12 h 05 min
